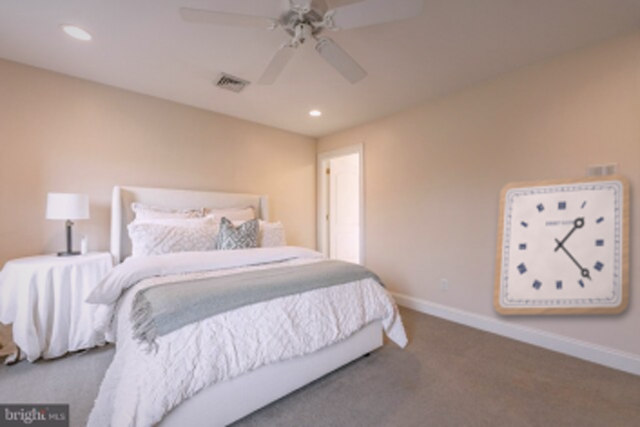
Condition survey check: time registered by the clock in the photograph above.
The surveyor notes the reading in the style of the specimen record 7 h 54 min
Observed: 1 h 23 min
